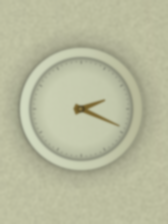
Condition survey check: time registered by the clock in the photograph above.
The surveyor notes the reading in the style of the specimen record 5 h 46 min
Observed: 2 h 19 min
